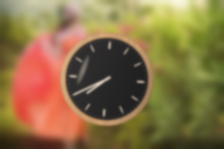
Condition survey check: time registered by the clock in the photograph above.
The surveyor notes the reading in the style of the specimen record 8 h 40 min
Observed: 7 h 40 min
